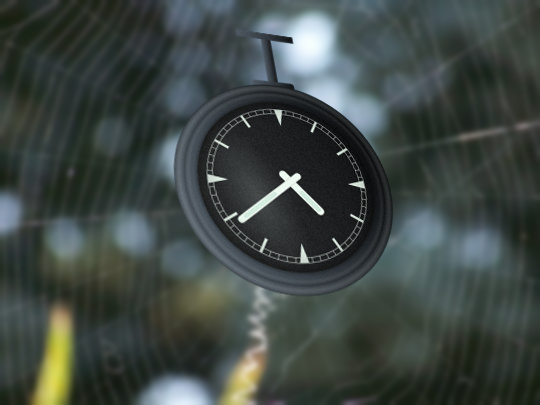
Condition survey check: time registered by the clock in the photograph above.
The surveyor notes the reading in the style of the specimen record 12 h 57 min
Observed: 4 h 39 min
